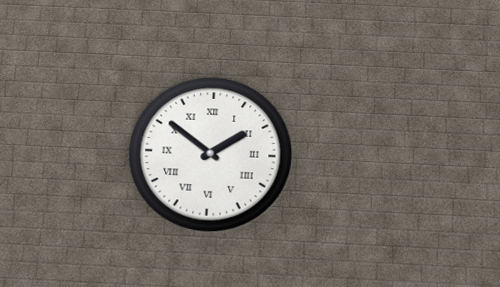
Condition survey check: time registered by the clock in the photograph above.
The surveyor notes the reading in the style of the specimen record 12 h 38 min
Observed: 1 h 51 min
